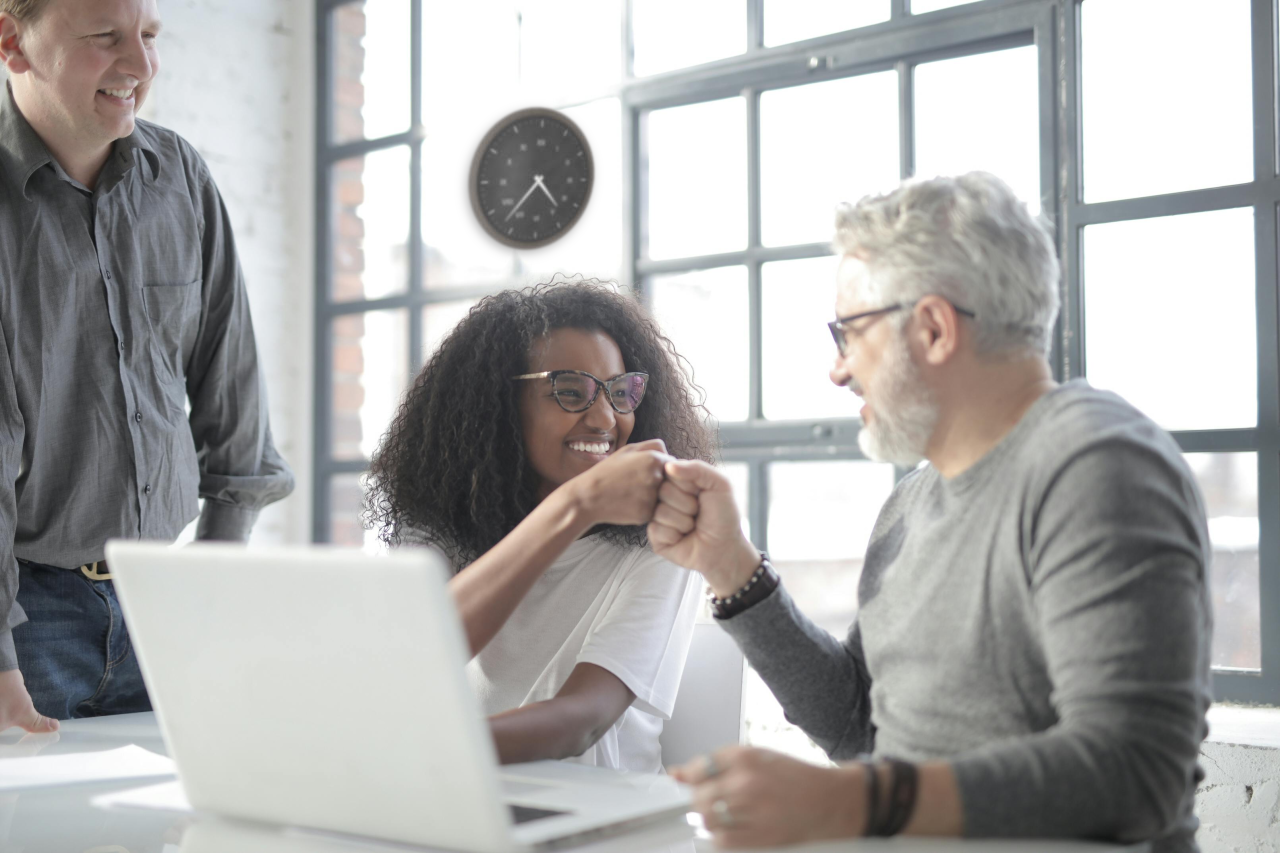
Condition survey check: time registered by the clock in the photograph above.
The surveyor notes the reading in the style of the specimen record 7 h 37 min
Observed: 4 h 37 min
